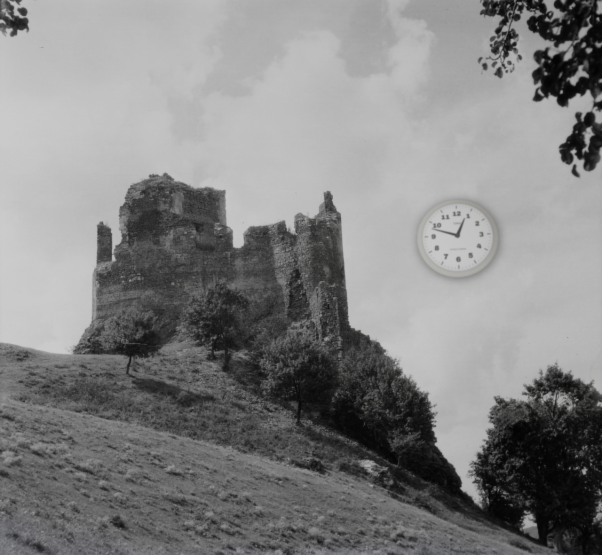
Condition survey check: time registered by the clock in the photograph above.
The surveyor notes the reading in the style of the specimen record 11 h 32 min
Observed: 12 h 48 min
